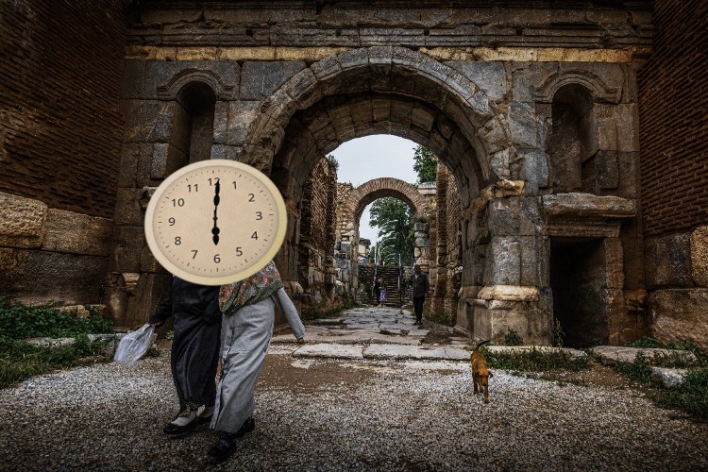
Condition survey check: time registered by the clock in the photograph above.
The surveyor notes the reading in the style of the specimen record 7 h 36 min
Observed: 6 h 01 min
